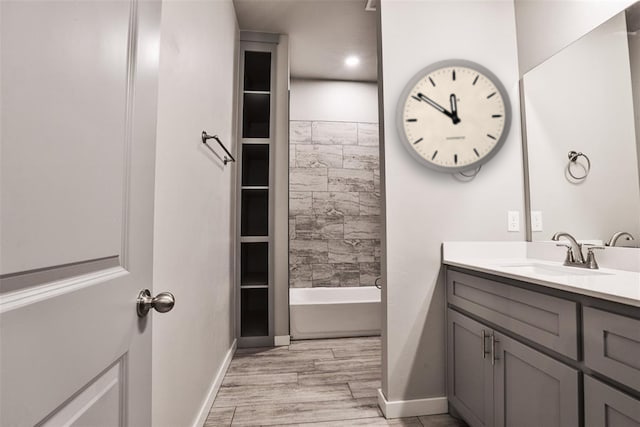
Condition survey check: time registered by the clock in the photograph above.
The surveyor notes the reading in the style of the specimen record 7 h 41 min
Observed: 11 h 51 min
